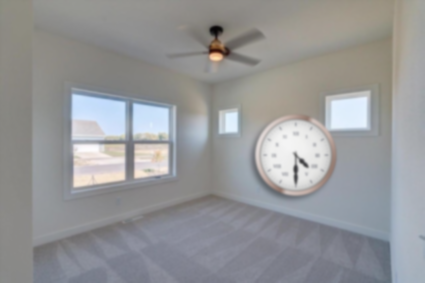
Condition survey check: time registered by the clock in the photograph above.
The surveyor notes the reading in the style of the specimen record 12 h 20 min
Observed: 4 h 30 min
